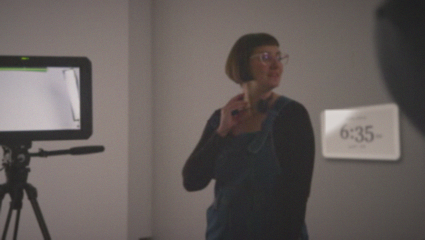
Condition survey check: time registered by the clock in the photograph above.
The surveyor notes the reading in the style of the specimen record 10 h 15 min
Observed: 6 h 35 min
